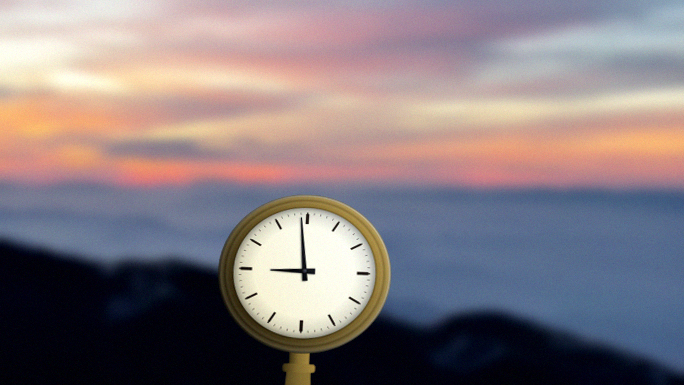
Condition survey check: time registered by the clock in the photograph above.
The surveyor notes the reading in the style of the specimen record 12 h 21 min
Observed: 8 h 59 min
